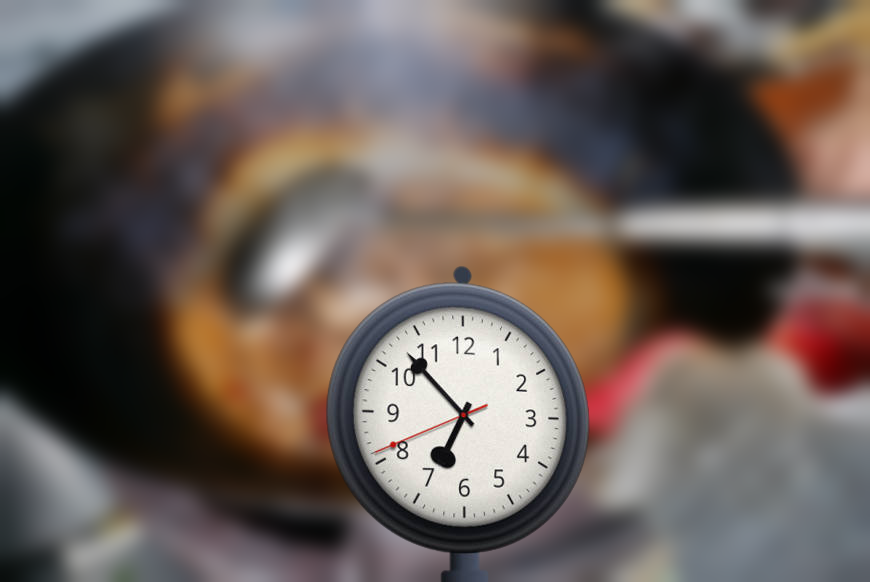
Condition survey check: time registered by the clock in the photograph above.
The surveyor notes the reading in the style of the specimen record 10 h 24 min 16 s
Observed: 6 h 52 min 41 s
